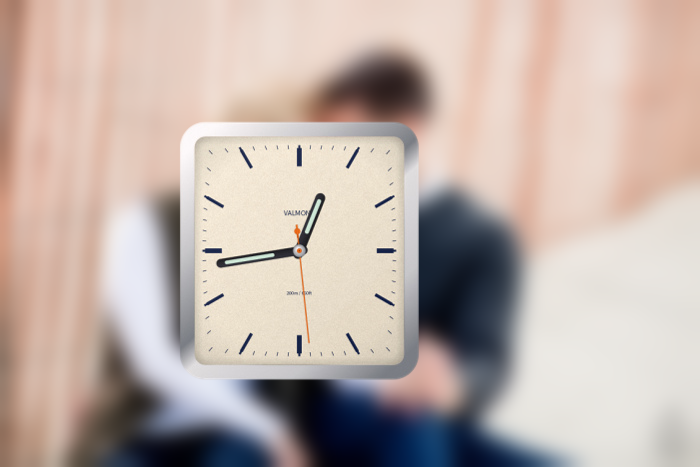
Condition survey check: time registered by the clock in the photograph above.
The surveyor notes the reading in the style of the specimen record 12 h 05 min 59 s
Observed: 12 h 43 min 29 s
